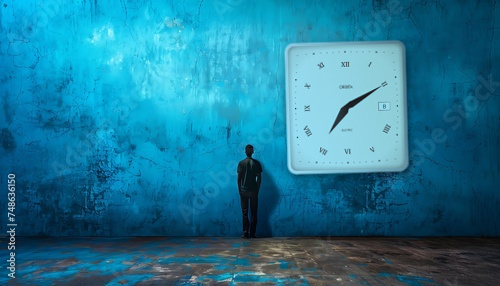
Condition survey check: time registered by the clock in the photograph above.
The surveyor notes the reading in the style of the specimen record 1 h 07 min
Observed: 7 h 10 min
